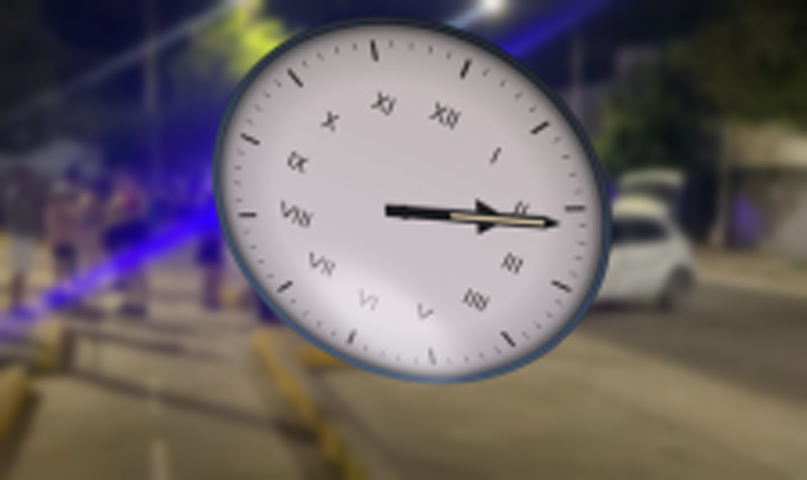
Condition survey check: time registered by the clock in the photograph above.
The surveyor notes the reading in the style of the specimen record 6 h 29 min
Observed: 2 h 11 min
